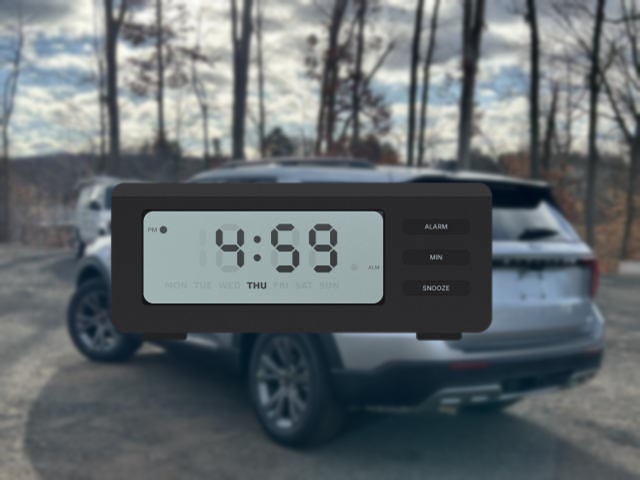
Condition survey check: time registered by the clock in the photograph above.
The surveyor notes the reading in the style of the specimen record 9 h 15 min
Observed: 4 h 59 min
